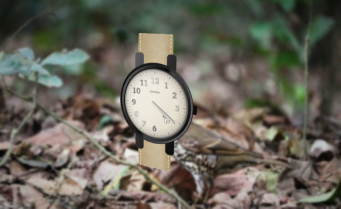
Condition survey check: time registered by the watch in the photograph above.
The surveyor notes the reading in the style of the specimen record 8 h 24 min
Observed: 4 h 21 min
